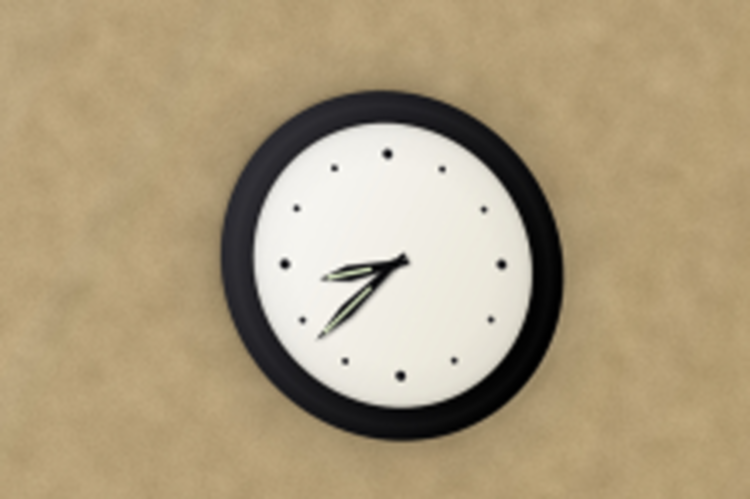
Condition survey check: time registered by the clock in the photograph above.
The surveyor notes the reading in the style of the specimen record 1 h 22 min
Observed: 8 h 38 min
